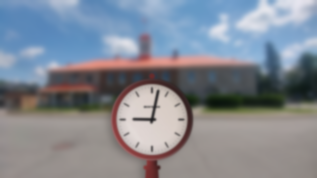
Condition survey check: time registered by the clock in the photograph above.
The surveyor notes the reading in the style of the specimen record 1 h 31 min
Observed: 9 h 02 min
